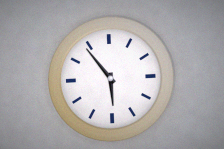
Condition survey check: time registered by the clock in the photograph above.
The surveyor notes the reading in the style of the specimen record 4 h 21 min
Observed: 5 h 54 min
